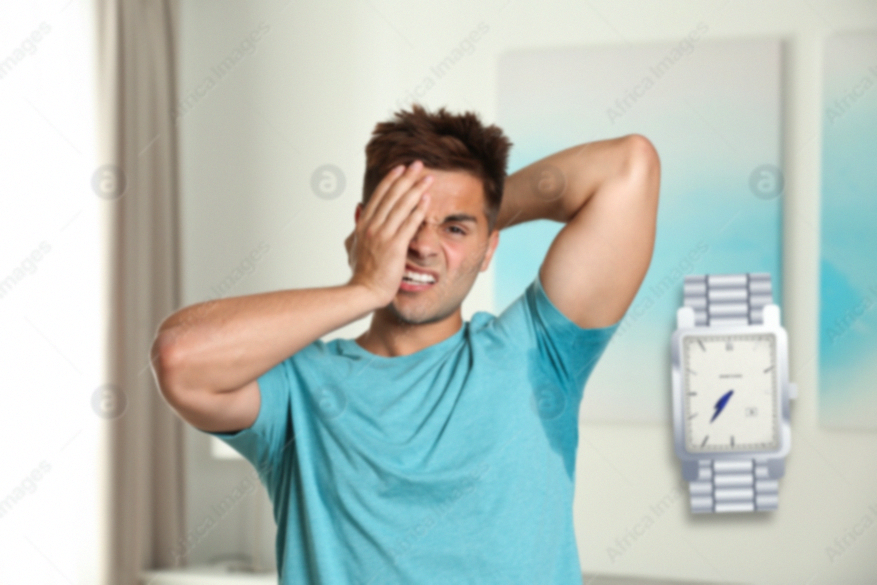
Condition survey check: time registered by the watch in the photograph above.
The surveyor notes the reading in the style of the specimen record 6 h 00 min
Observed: 7 h 36 min
